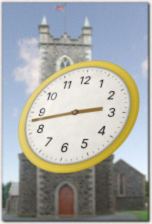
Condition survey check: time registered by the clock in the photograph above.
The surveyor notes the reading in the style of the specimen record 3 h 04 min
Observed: 2 h 43 min
